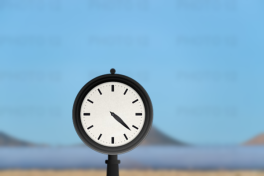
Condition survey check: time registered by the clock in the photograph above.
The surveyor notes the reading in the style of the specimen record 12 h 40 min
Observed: 4 h 22 min
